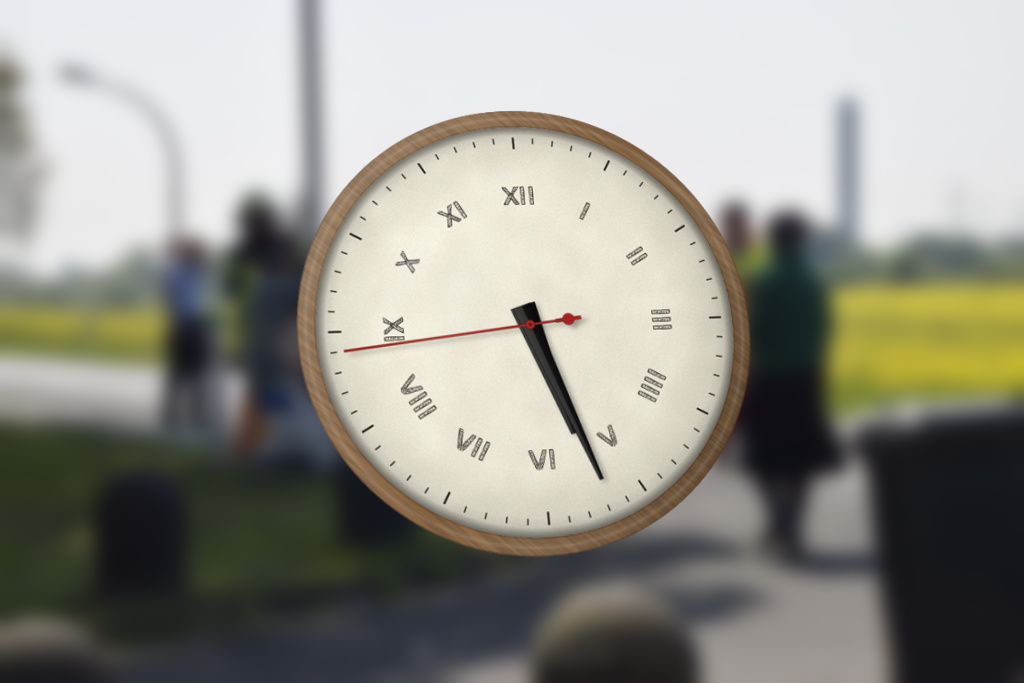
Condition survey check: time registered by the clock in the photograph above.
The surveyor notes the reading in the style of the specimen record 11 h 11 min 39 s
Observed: 5 h 26 min 44 s
